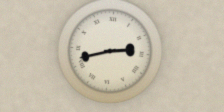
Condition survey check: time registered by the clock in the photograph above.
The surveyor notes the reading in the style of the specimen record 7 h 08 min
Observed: 2 h 42 min
